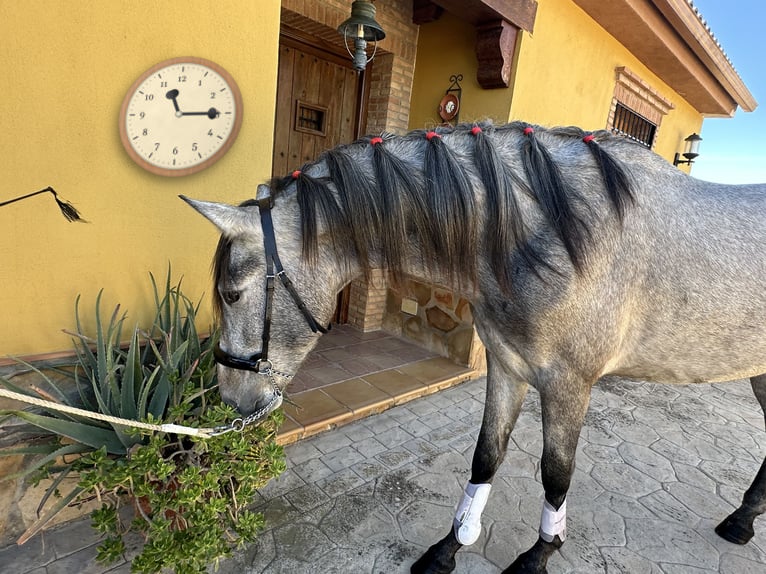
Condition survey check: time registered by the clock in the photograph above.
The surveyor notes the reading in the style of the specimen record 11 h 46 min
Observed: 11 h 15 min
